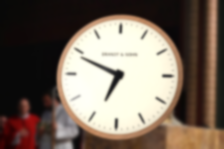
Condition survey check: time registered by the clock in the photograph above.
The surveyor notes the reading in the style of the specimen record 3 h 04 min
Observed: 6 h 49 min
